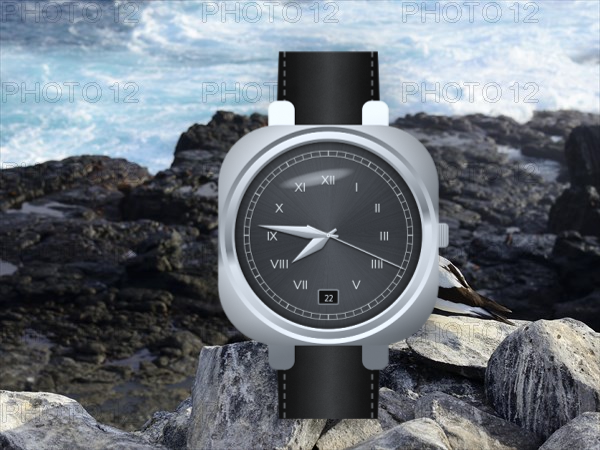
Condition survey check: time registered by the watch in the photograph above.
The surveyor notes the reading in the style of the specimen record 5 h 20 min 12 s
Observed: 7 h 46 min 19 s
